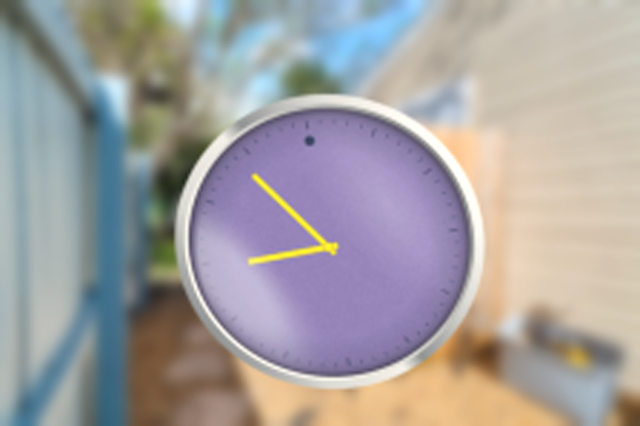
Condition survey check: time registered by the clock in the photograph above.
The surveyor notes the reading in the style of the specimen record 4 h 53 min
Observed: 8 h 54 min
